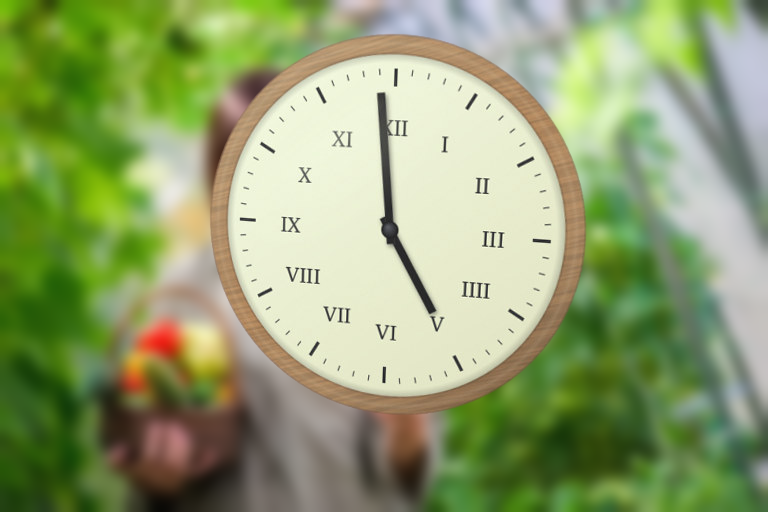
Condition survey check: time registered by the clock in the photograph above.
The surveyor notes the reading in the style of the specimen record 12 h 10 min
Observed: 4 h 59 min
